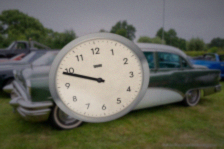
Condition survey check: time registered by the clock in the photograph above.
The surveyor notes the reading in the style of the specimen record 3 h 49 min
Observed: 9 h 49 min
